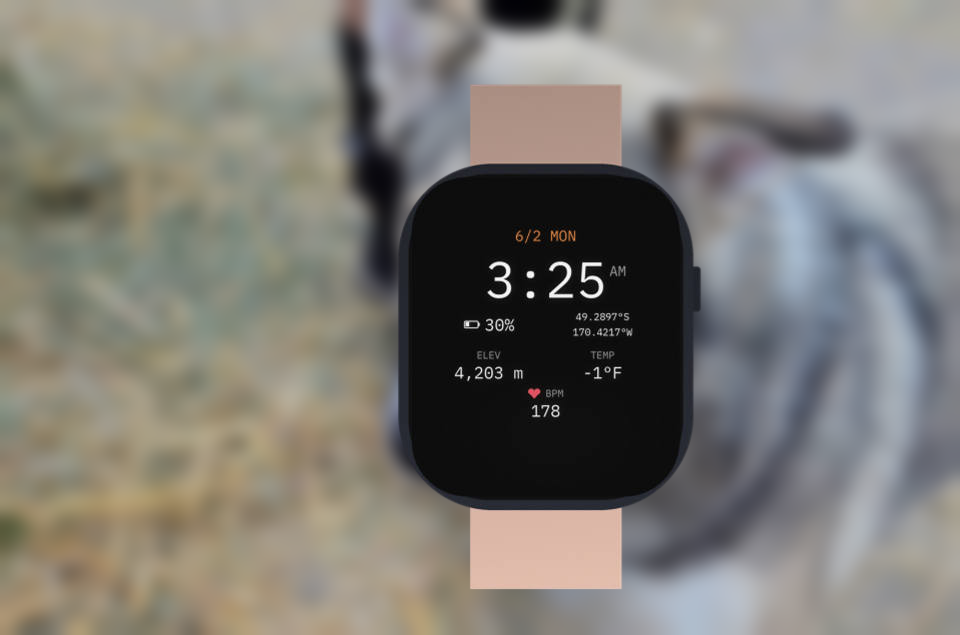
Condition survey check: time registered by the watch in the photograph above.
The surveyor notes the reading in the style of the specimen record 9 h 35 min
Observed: 3 h 25 min
